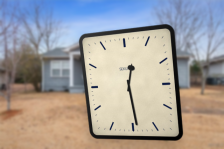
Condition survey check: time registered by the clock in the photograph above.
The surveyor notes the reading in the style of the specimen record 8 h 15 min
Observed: 12 h 29 min
